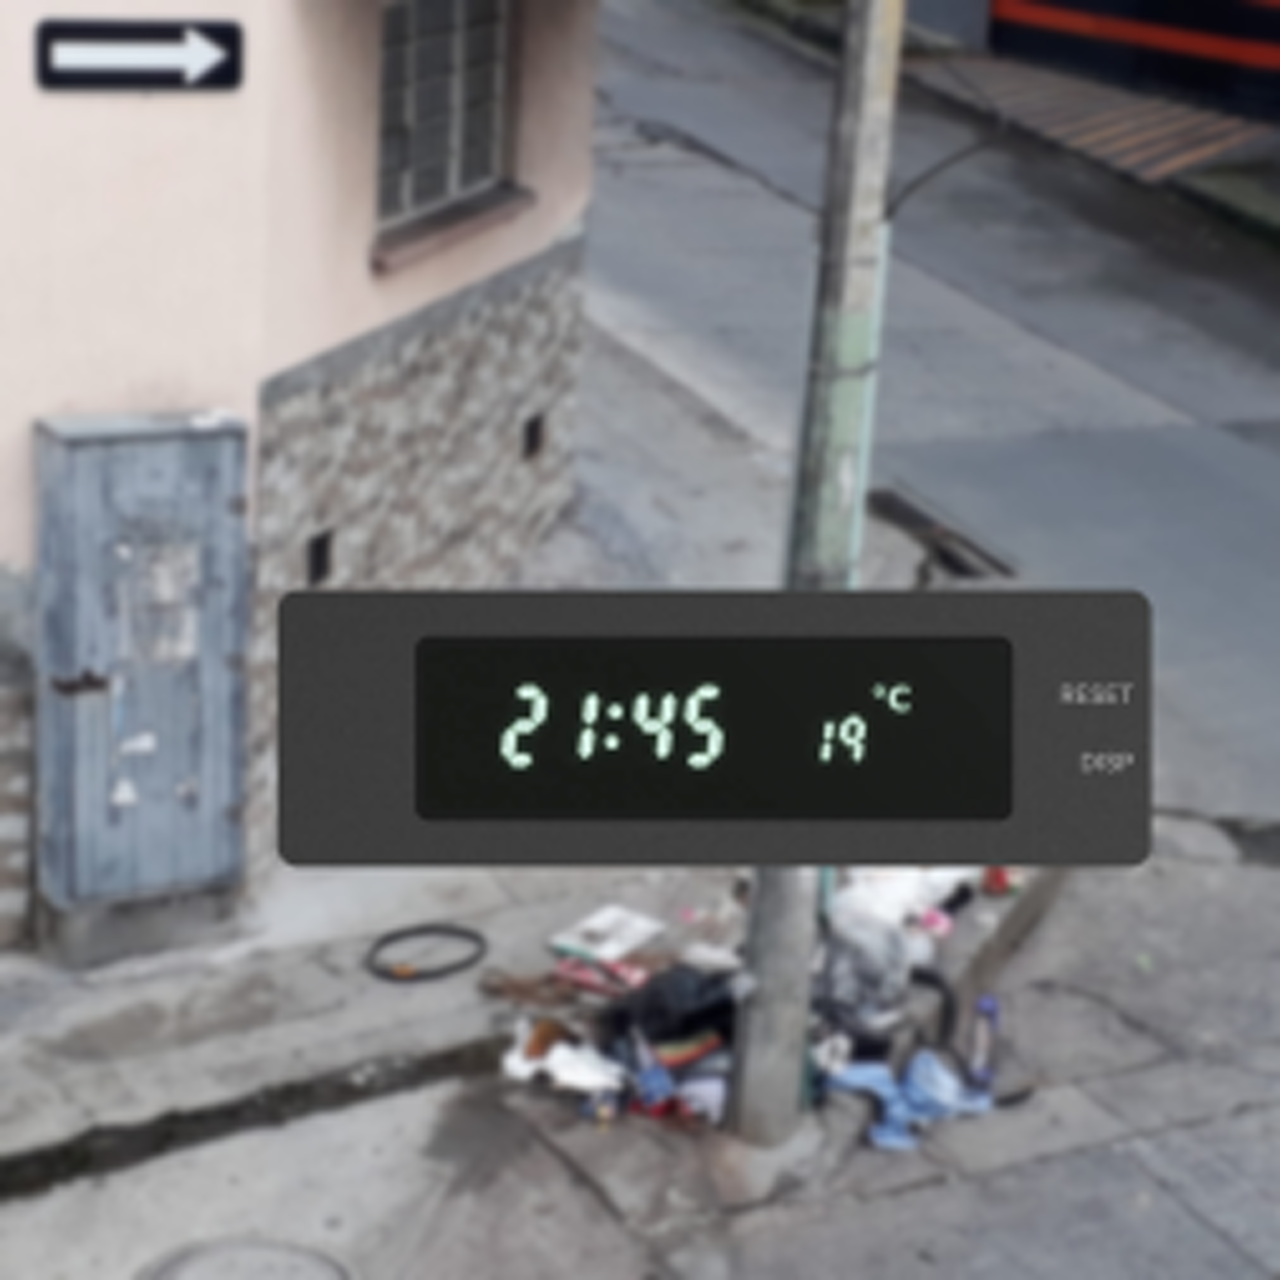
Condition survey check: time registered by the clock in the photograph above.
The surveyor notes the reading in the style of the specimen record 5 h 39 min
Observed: 21 h 45 min
